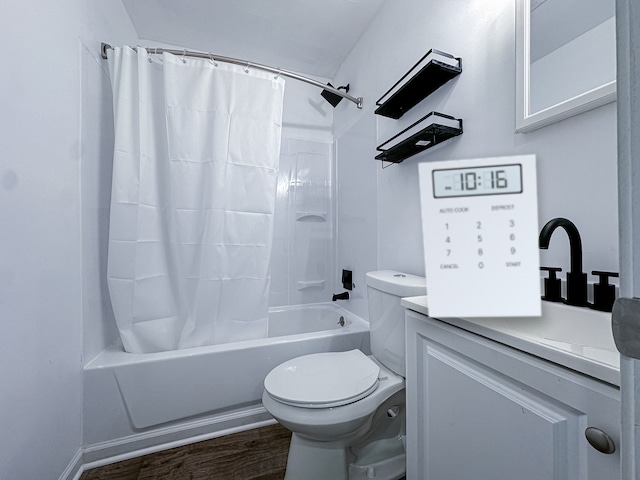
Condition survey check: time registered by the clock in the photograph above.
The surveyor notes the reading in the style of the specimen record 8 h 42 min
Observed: 10 h 16 min
